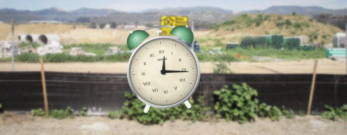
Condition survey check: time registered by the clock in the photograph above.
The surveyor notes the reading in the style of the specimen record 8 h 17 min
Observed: 12 h 16 min
